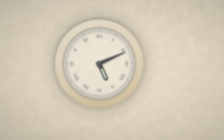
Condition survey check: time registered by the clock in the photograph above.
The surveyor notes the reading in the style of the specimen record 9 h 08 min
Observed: 5 h 11 min
